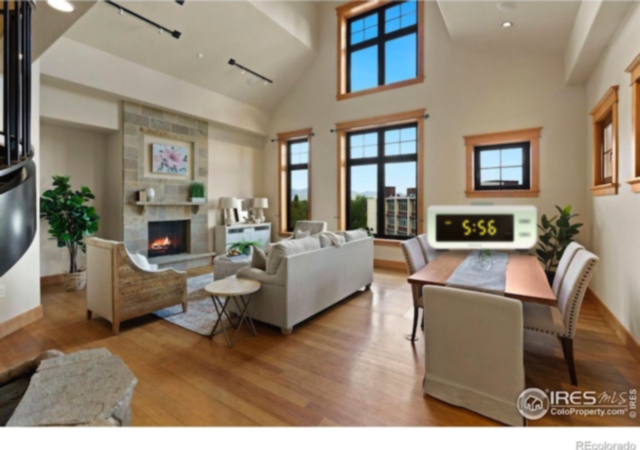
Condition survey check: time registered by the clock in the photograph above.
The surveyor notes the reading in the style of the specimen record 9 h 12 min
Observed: 5 h 56 min
